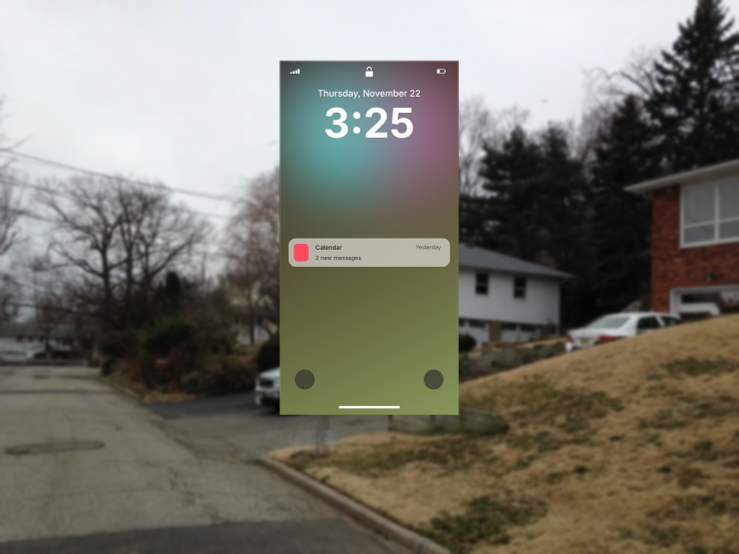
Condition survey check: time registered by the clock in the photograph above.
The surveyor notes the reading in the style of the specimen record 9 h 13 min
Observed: 3 h 25 min
